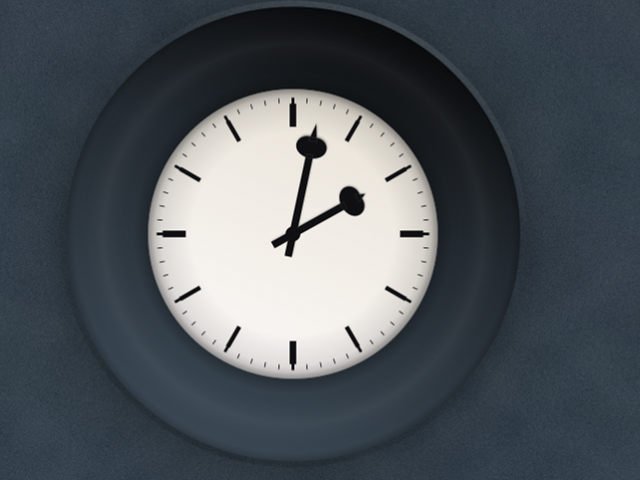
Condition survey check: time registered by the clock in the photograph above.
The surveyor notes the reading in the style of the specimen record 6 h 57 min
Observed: 2 h 02 min
